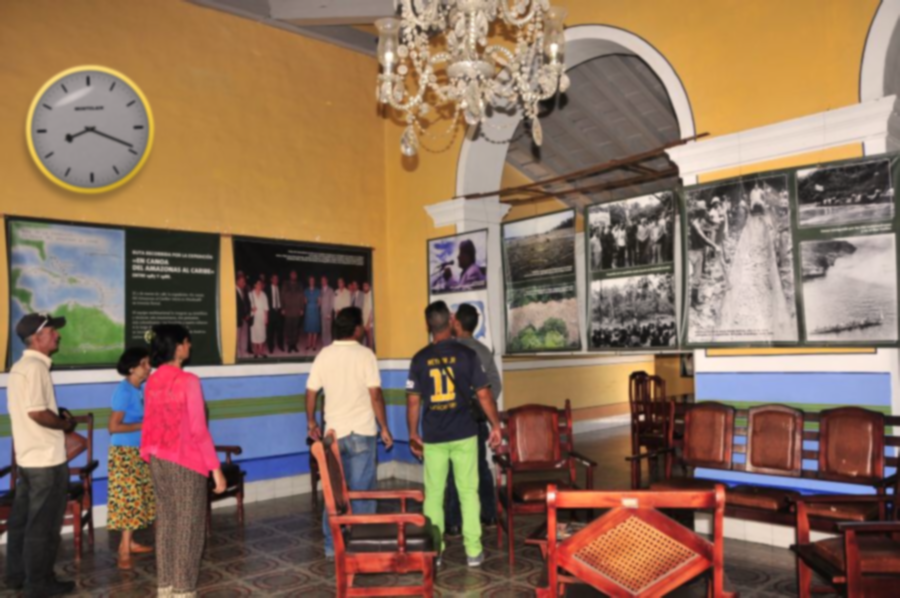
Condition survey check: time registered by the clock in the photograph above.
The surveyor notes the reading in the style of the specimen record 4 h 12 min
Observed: 8 h 19 min
